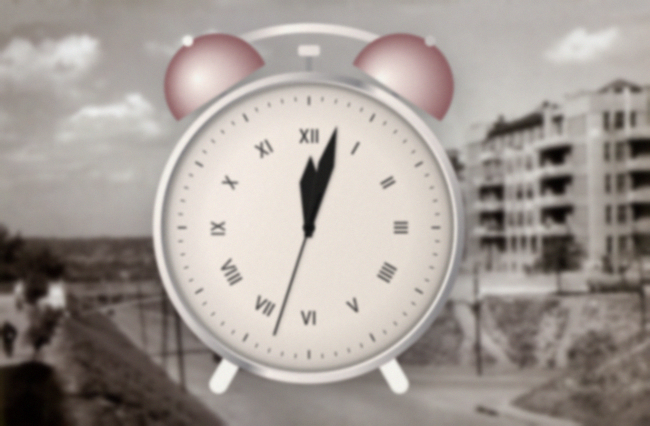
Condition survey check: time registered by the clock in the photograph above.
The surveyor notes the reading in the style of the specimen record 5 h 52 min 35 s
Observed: 12 h 02 min 33 s
